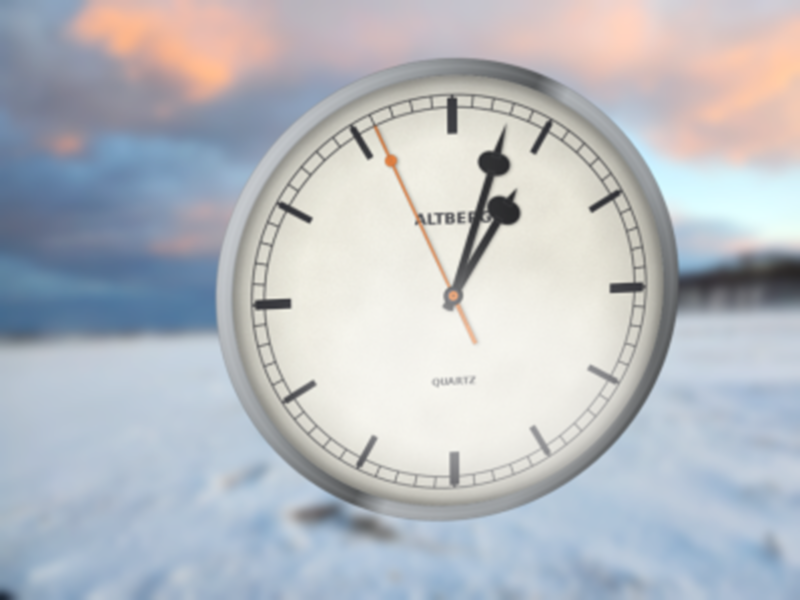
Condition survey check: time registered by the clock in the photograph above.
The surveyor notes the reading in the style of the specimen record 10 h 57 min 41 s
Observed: 1 h 02 min 56 s
